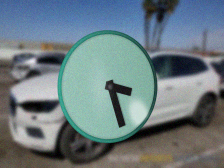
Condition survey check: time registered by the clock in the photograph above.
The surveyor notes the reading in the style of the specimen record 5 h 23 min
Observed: 3 h 27 min
